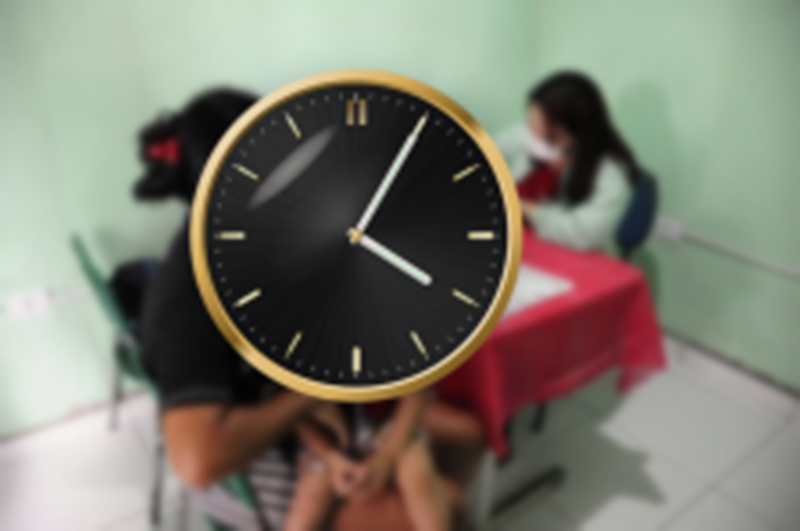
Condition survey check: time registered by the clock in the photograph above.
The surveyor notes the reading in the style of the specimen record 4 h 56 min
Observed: 4 h 05 min
